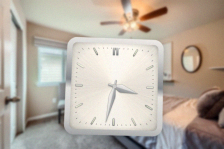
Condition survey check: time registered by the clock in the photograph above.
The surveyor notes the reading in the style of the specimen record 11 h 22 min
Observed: 3 h 32 min
